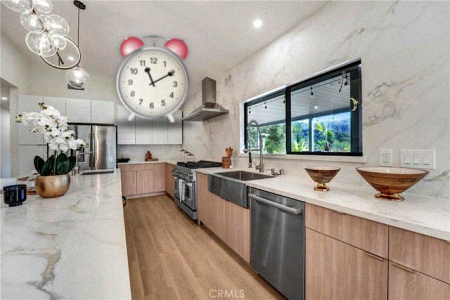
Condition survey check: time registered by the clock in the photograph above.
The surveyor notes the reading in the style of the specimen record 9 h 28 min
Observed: 11 h 10 min
